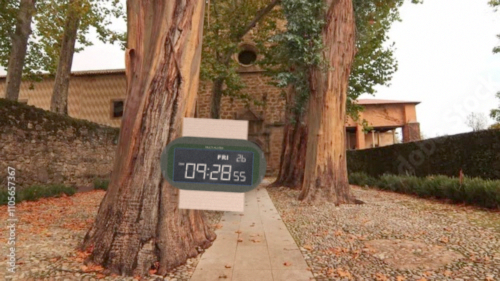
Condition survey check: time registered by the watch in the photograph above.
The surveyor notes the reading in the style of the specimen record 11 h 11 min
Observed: 9 h 28 min
